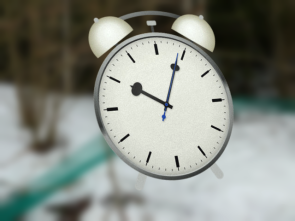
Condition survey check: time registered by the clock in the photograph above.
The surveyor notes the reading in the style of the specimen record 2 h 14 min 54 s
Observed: 10 h 04 min 04 s
